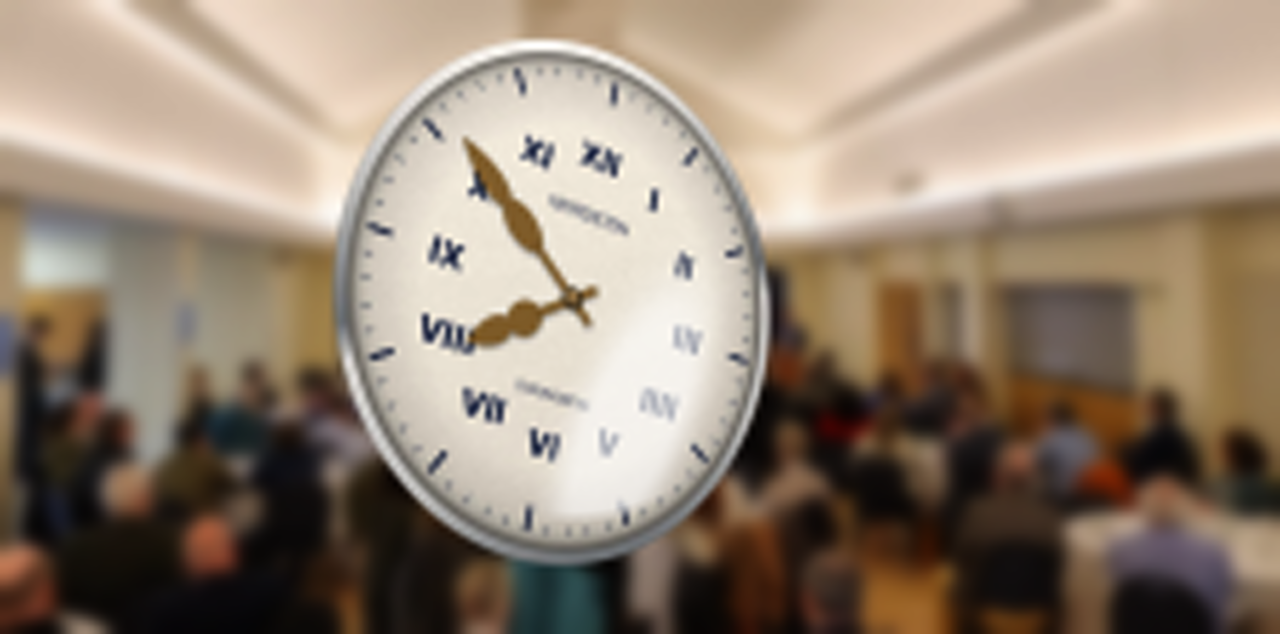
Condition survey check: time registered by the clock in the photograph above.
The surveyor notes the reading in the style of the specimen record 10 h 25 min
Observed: 7 h 51 min
